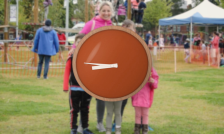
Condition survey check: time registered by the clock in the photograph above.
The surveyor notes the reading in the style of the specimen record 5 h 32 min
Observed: 8 h 46 min
